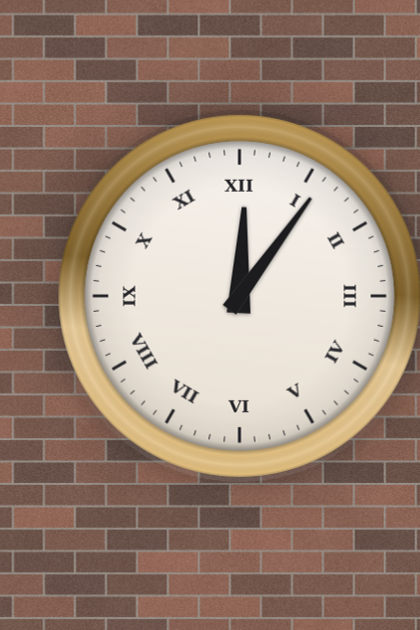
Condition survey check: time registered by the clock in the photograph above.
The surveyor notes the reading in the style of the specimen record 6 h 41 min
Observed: 12 h 06 min
